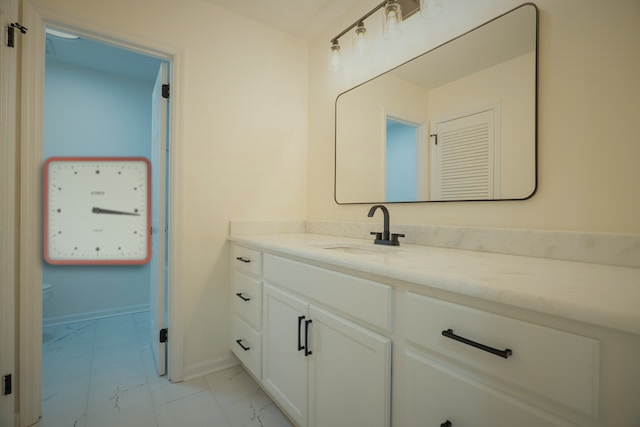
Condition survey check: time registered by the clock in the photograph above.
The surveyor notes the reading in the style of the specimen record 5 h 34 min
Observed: 3 h 16 min
